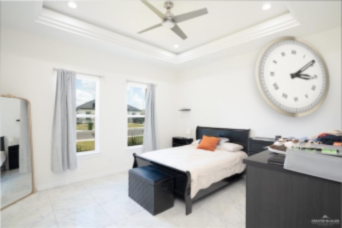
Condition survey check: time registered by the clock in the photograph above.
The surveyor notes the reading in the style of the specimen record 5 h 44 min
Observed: 3 h 09 min
